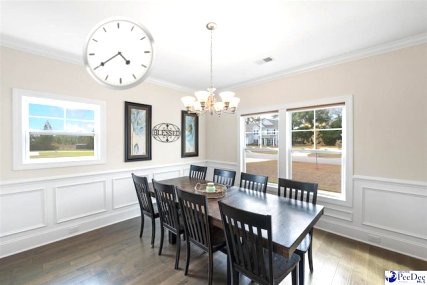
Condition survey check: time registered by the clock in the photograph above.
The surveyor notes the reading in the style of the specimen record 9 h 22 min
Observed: 4 h 40 min
